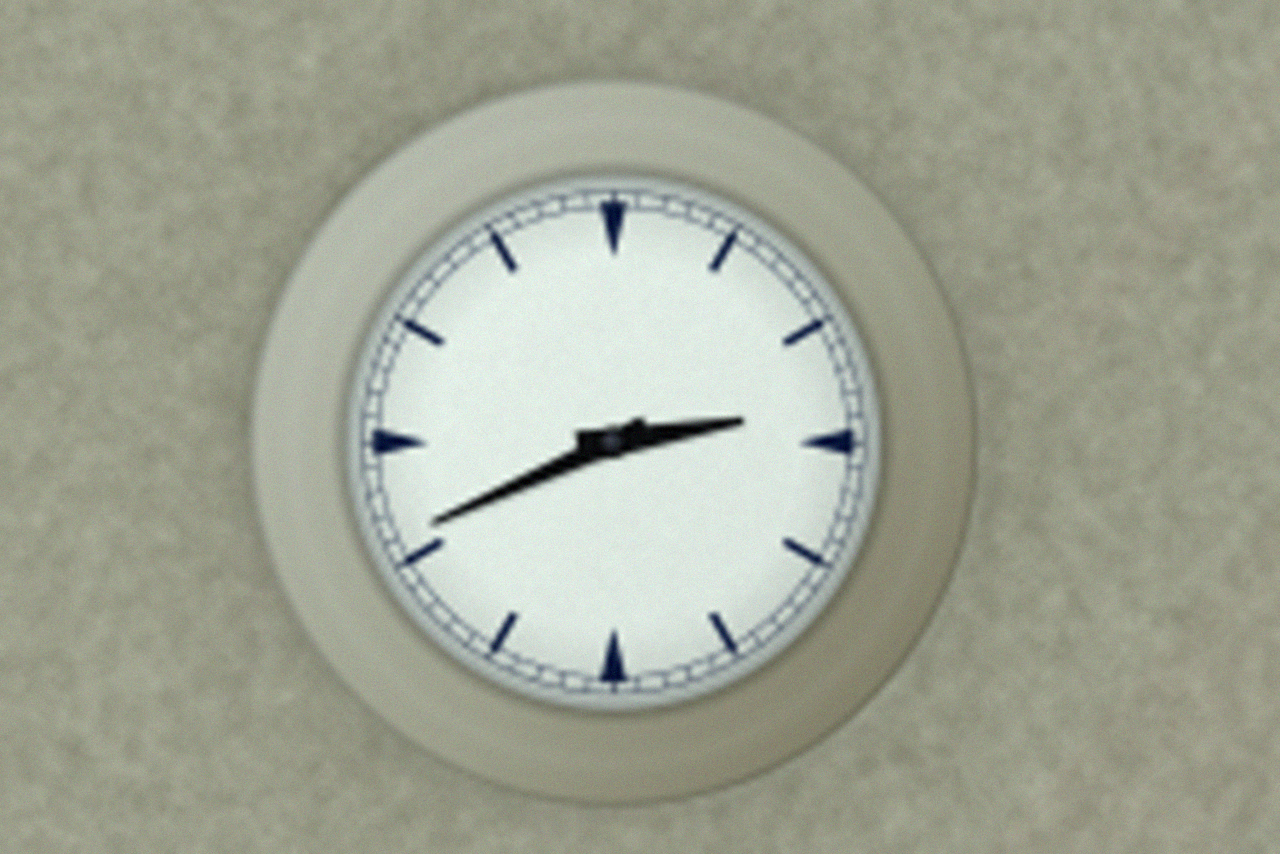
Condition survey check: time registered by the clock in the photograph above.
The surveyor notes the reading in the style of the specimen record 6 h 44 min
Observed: 2 h 41 min
